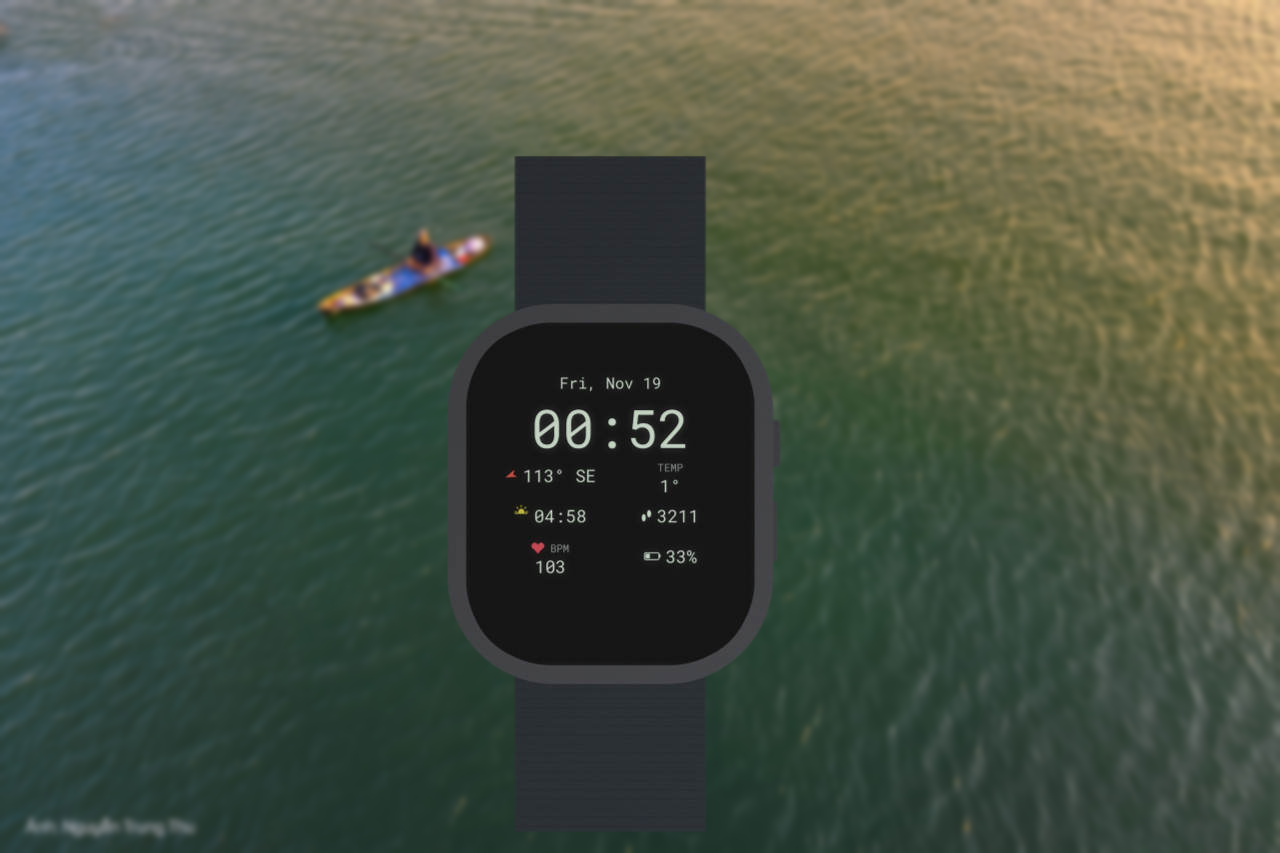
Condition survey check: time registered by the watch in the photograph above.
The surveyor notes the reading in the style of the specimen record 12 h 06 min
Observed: 0 h 52 min
